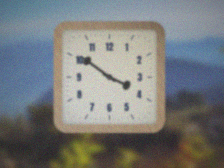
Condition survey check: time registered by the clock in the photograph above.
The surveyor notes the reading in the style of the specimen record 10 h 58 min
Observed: 3 h 51 min
